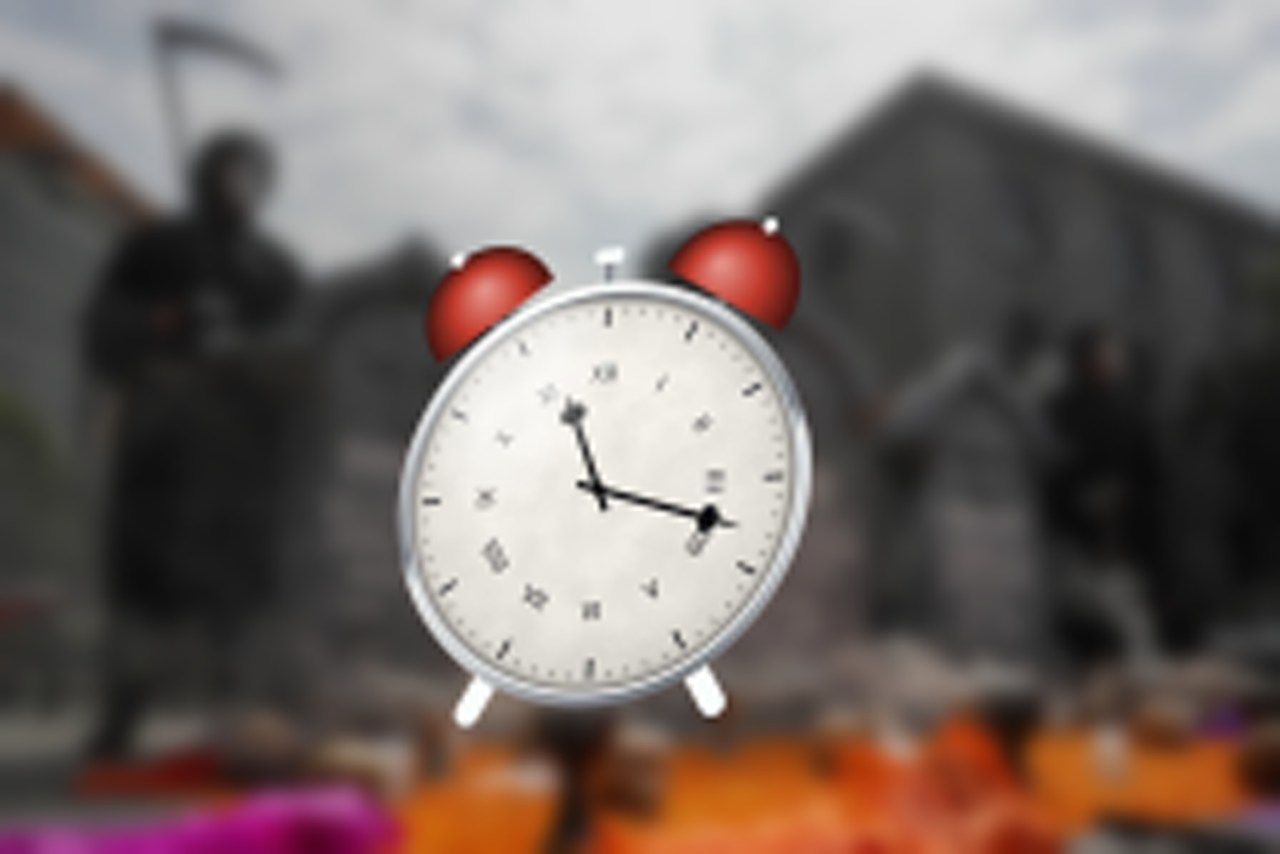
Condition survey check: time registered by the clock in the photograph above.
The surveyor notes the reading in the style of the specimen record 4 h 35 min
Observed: 11 h 18 min
